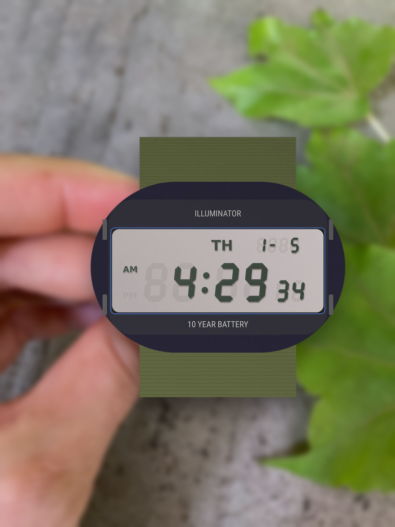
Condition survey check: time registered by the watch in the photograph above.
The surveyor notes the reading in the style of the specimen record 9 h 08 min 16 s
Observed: 4 h 29 min 34 s
